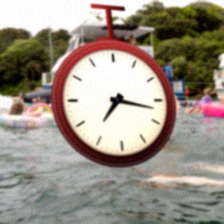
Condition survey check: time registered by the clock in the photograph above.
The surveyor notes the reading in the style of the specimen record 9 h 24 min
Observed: 7 h 17 min
